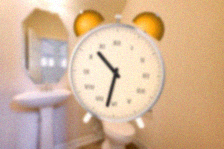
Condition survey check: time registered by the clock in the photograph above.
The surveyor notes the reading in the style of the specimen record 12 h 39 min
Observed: 10 h 32 min
